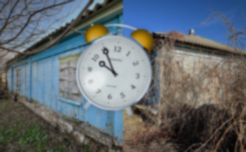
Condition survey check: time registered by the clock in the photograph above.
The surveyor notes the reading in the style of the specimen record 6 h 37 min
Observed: 9 h 55 min
